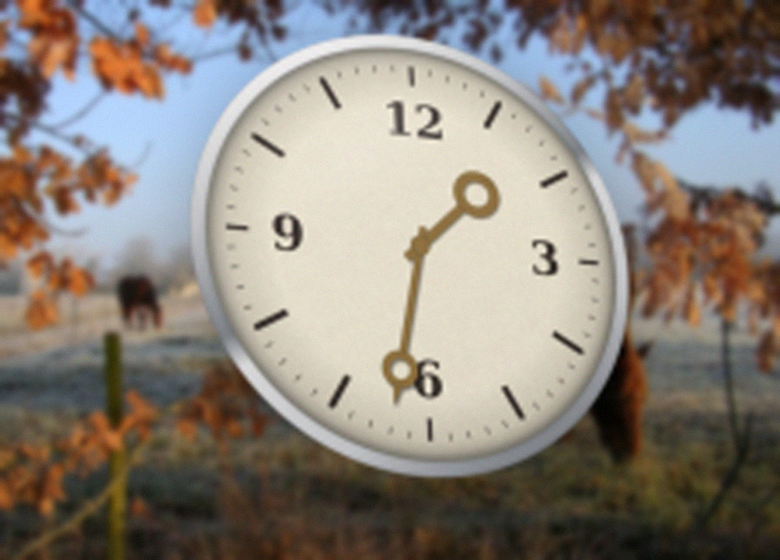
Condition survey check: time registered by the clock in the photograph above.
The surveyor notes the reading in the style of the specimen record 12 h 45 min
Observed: 1 h 32 min
